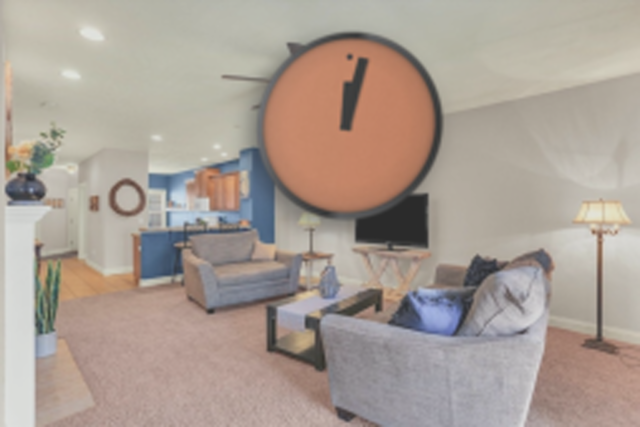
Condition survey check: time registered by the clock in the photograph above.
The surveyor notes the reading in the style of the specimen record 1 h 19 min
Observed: 12 h 02 min
